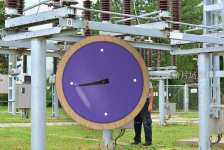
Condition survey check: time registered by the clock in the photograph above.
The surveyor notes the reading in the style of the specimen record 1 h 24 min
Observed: 8 h 44 min
